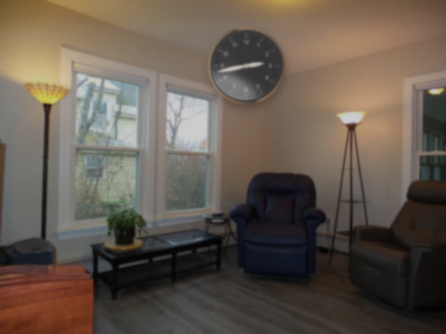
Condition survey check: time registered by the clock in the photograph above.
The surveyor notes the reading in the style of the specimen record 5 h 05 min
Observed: 2 h 43 min
